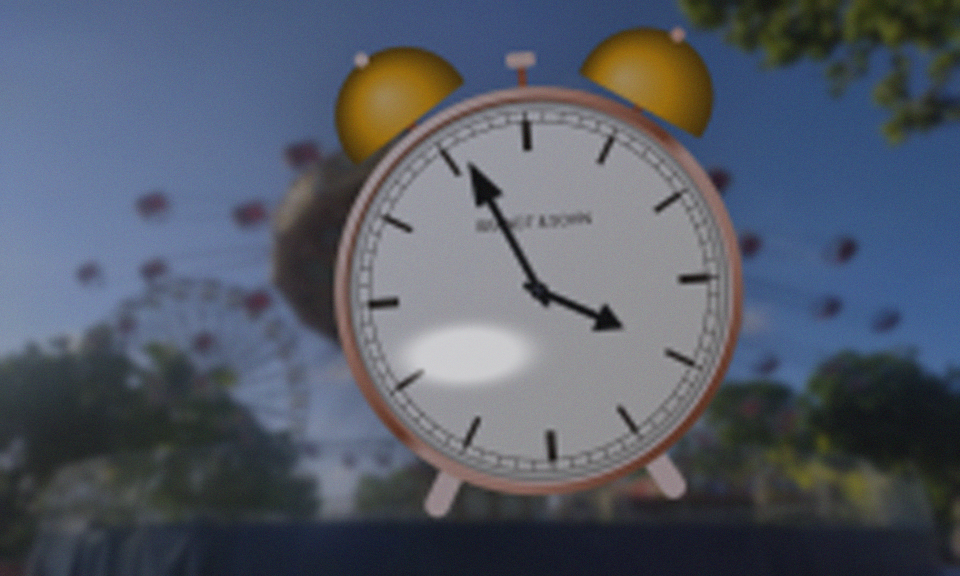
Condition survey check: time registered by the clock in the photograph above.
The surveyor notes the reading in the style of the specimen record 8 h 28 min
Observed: 3 h 56 min
